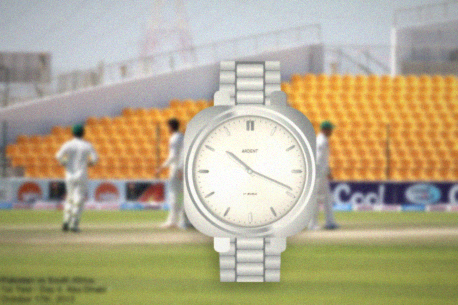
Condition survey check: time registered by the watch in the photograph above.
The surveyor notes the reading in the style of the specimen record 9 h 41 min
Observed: 10 h 19 min
